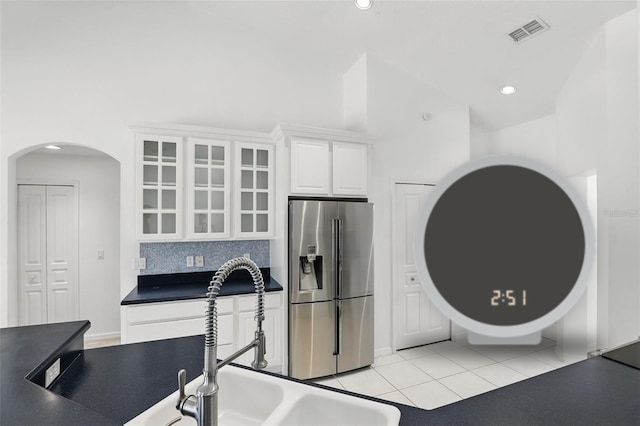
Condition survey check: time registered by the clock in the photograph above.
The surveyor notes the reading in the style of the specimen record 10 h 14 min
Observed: 2 h 51 min
